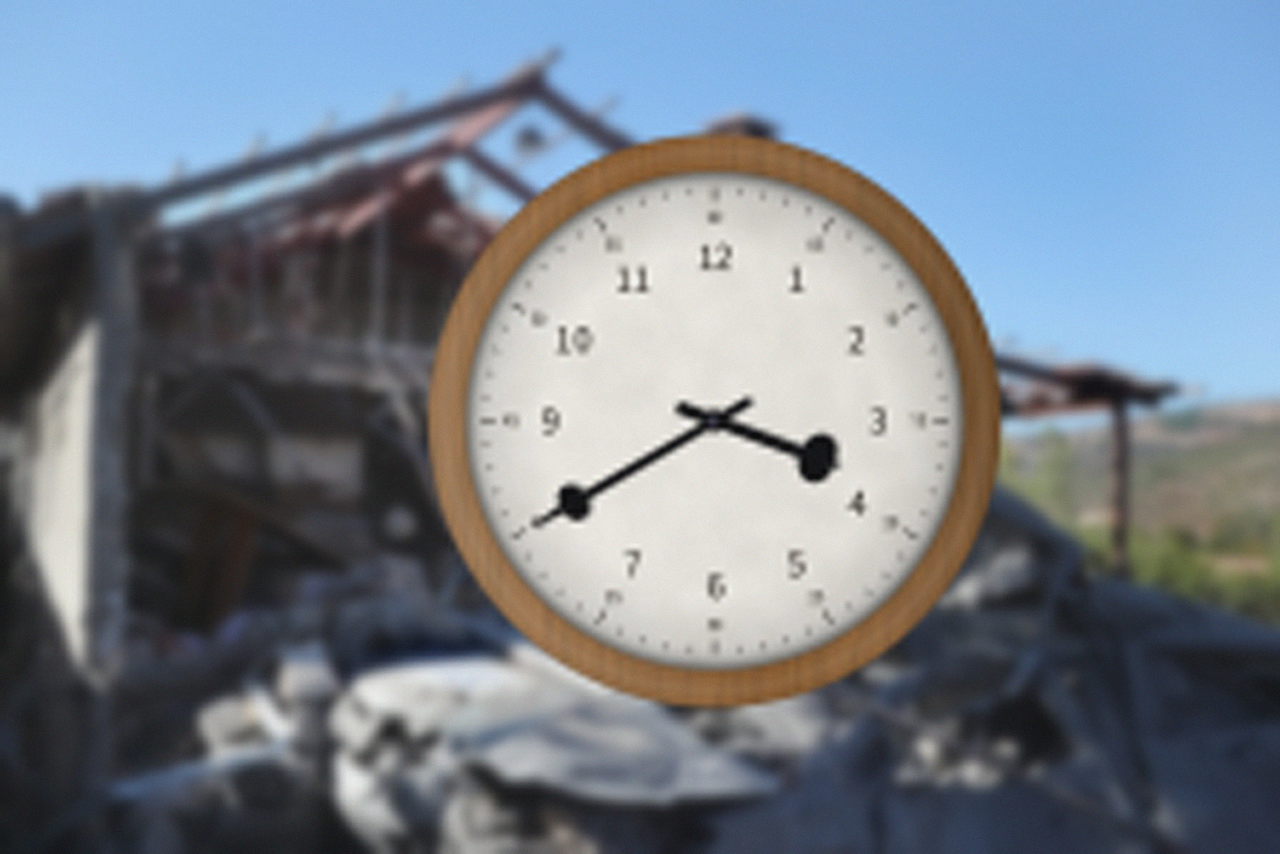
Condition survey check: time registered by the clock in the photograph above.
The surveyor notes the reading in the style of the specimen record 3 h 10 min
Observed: 3 h 40 min
